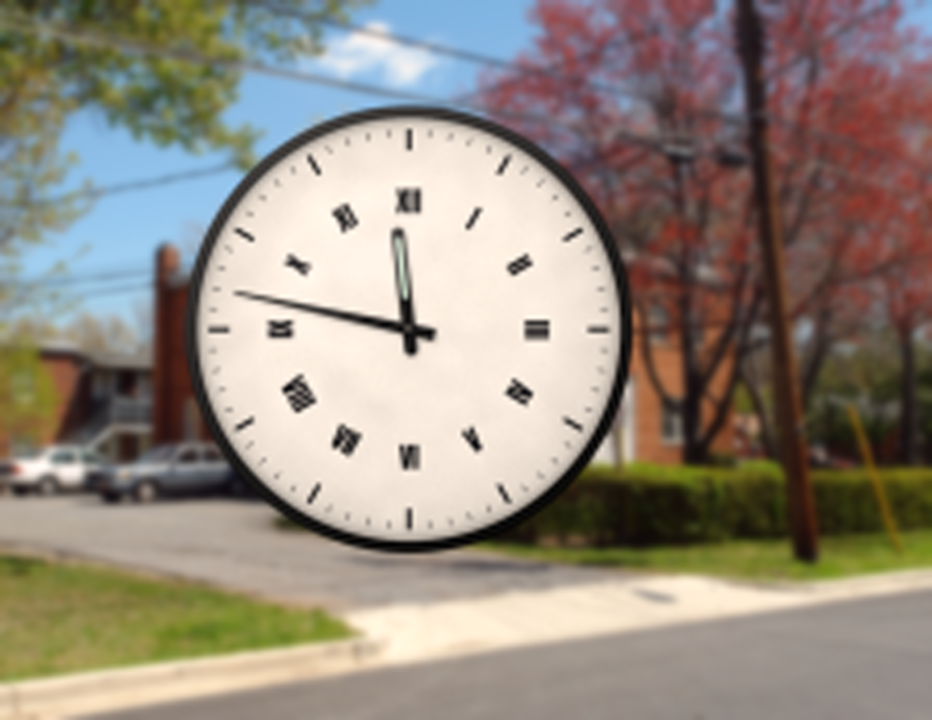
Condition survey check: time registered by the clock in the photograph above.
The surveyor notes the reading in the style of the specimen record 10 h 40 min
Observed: 11 h 47 min
